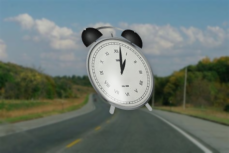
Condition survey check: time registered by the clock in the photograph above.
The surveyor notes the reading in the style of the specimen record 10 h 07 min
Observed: 1 h 02 min
